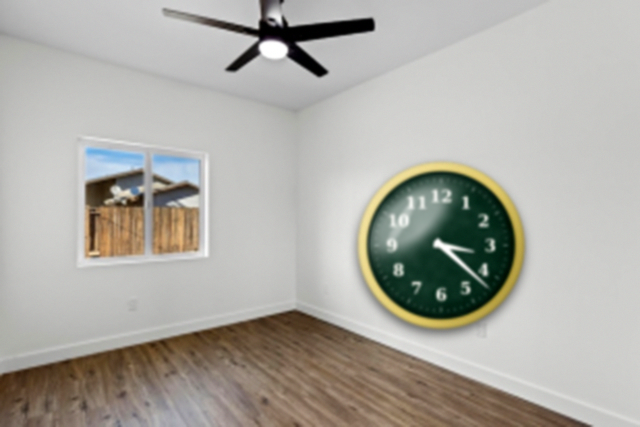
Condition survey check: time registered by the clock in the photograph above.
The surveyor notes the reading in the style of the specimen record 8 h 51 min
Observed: 3 h 22 min
